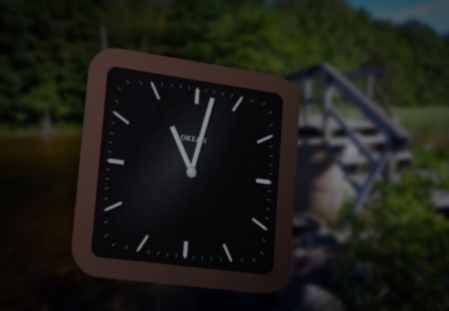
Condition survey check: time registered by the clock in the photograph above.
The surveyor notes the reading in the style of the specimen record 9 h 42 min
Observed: 11 h 02 min
